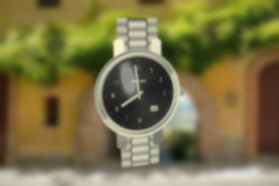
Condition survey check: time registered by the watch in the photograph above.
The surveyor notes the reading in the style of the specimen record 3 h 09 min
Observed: 7 h 59 min
